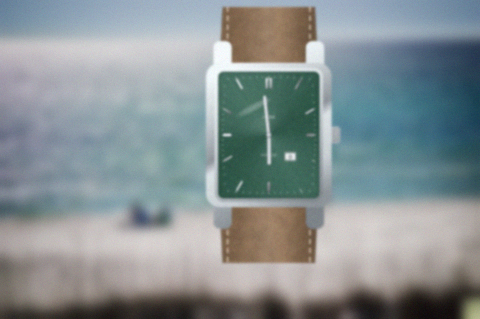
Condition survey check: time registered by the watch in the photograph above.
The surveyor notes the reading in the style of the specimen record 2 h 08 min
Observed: 5 h 59 min
